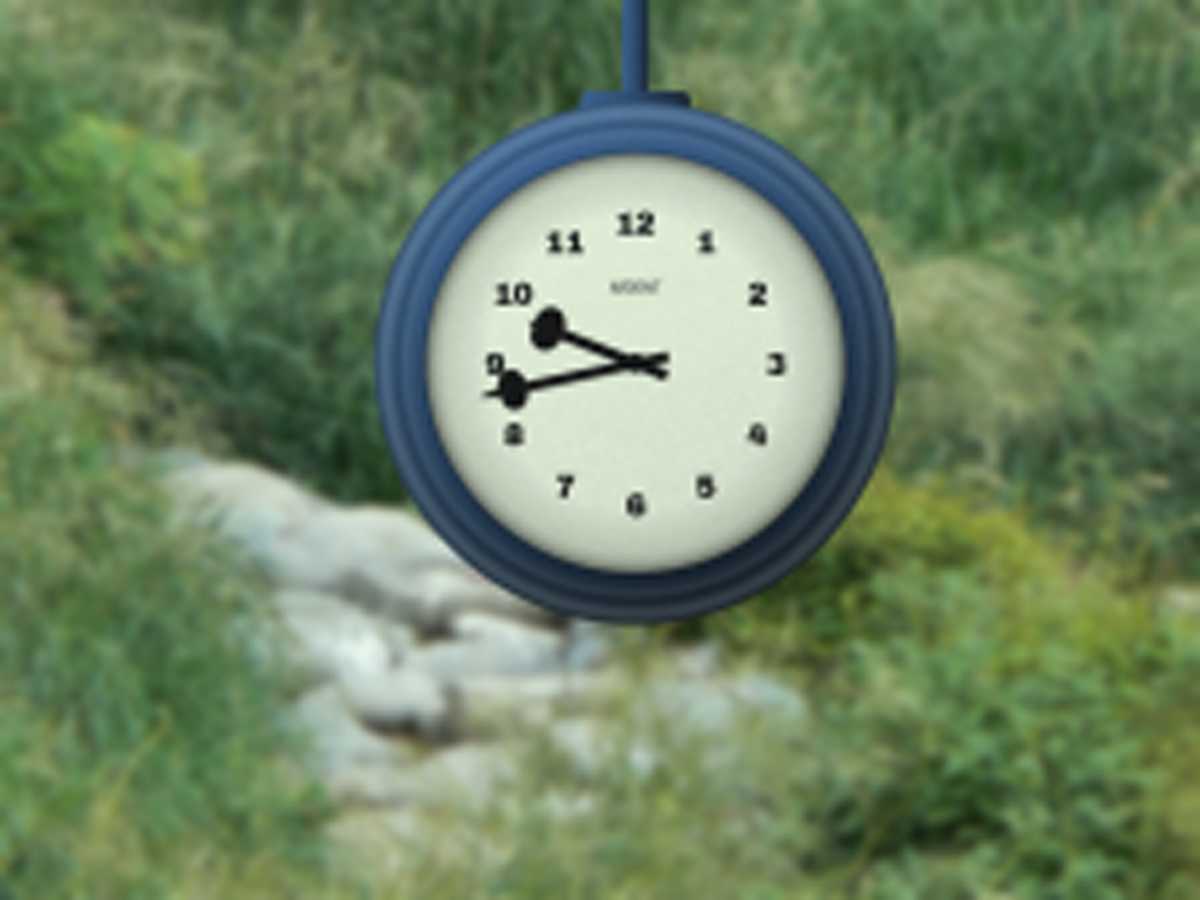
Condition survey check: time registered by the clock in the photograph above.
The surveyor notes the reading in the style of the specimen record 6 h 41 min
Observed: 9 h 43 min
